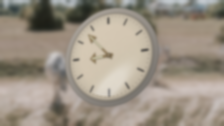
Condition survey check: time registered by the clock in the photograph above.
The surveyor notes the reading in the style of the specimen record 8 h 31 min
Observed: 8 h 53 min
